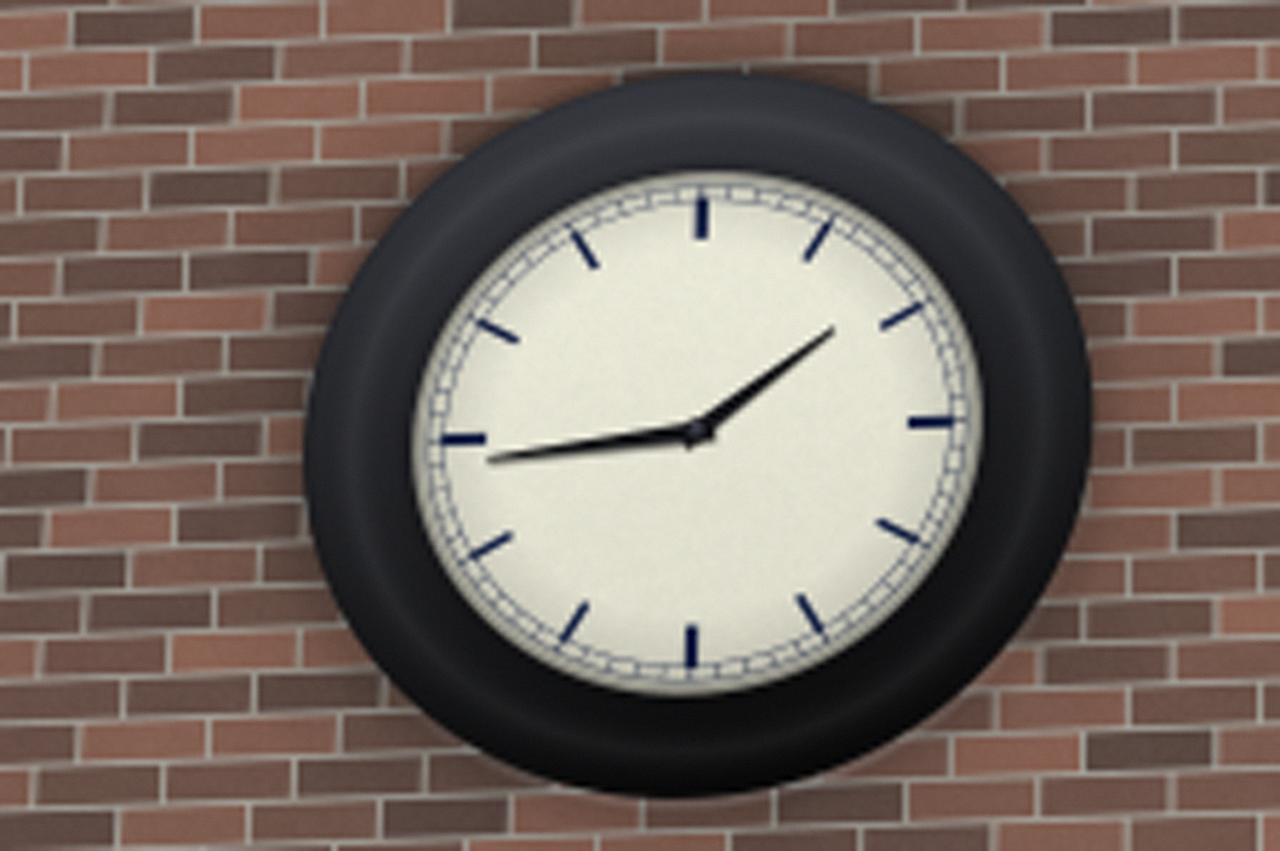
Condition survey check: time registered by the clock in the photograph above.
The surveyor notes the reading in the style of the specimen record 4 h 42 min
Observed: 1 h 44 min
